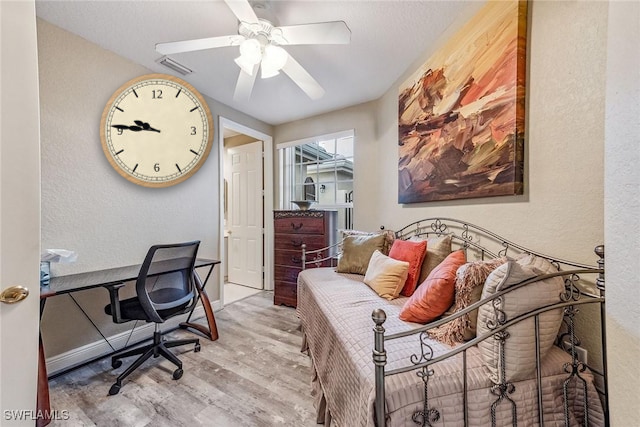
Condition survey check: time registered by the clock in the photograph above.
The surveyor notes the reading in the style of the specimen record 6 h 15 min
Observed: 9 h 46 min
